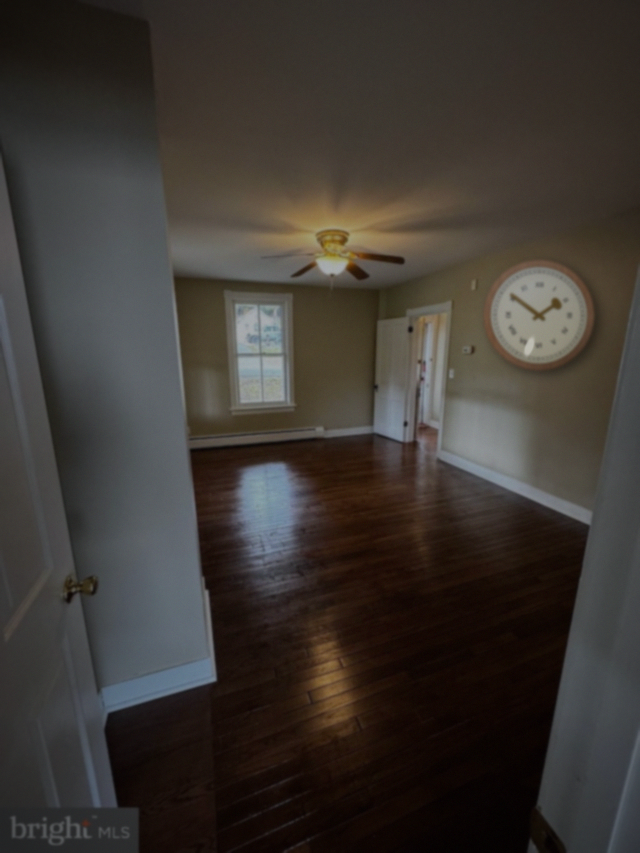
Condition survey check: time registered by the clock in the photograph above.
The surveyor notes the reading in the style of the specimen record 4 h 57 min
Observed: 1 h 51 min
